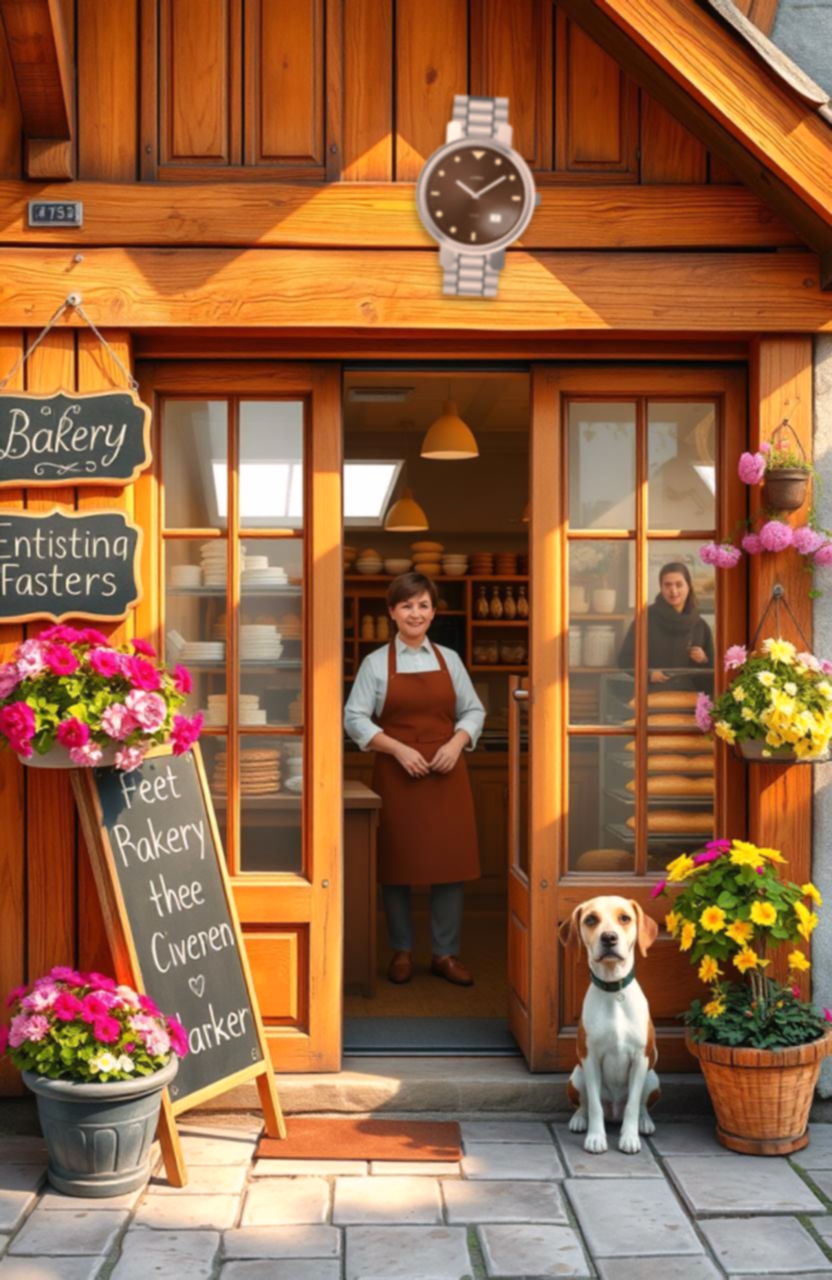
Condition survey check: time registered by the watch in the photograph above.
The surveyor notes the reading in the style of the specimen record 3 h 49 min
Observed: 10 h 09 min
